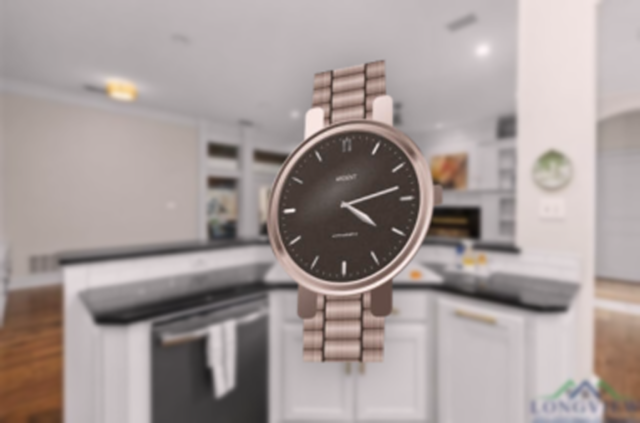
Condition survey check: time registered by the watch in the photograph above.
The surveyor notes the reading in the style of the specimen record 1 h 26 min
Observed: 4 h 13 min
